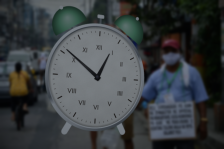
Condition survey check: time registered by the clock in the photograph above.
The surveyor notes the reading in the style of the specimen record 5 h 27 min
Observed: 12 h 51 min
